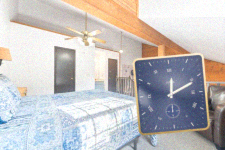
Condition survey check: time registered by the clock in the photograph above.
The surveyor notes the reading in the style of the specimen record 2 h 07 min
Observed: 12 h 11 min
